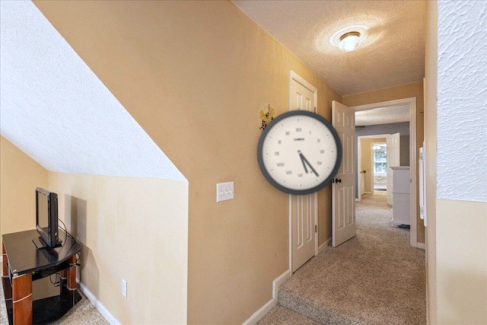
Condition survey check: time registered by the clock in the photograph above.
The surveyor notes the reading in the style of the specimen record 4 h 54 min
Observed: 5 h 24 min
